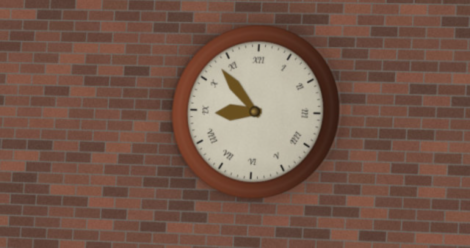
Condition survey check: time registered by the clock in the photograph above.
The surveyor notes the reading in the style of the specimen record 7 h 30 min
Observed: 8 h 53 min
